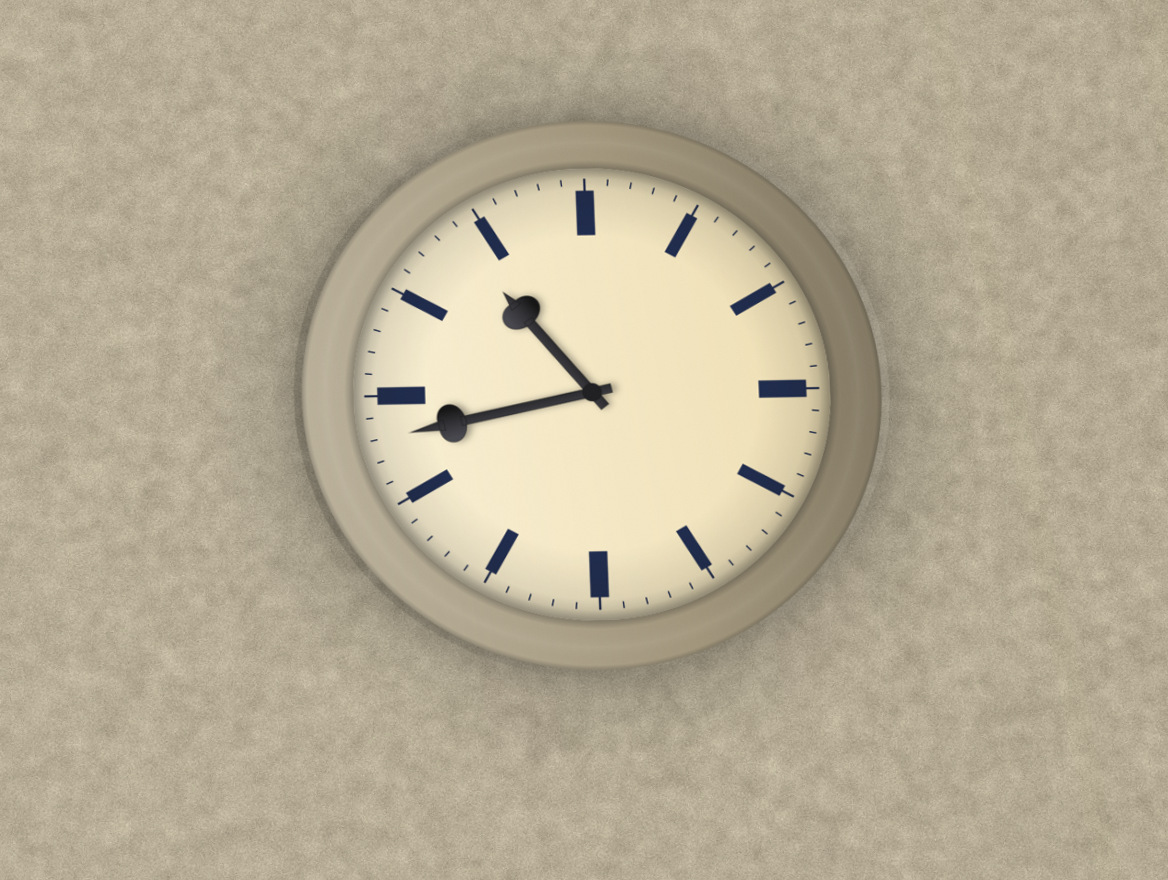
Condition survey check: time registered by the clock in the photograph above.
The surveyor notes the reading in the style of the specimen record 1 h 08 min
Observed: 10 h 43 min
